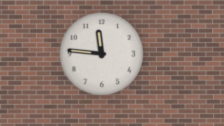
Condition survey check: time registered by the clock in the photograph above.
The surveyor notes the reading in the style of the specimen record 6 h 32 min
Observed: 11 h 46 min
